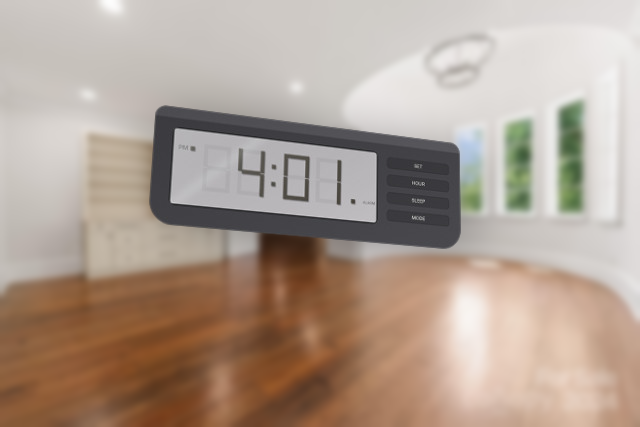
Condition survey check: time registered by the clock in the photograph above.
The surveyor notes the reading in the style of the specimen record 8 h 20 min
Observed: 4 h 01 min
